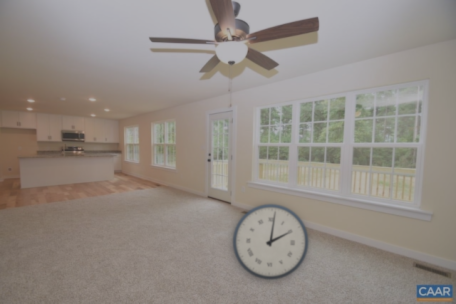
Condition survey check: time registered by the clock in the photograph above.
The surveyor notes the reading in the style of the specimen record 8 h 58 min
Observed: 2 h 01 min
